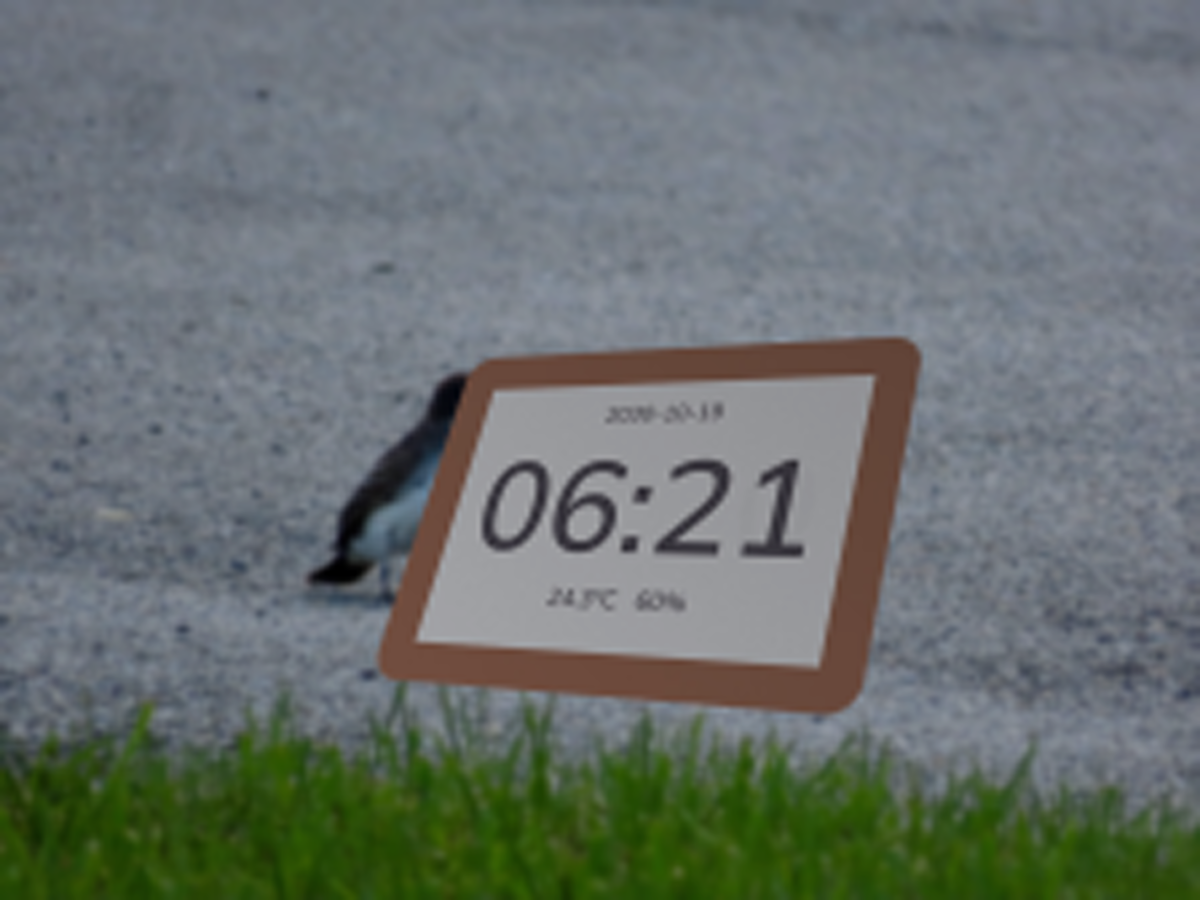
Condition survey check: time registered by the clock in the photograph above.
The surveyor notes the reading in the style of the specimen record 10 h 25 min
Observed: 6 h 21 min
